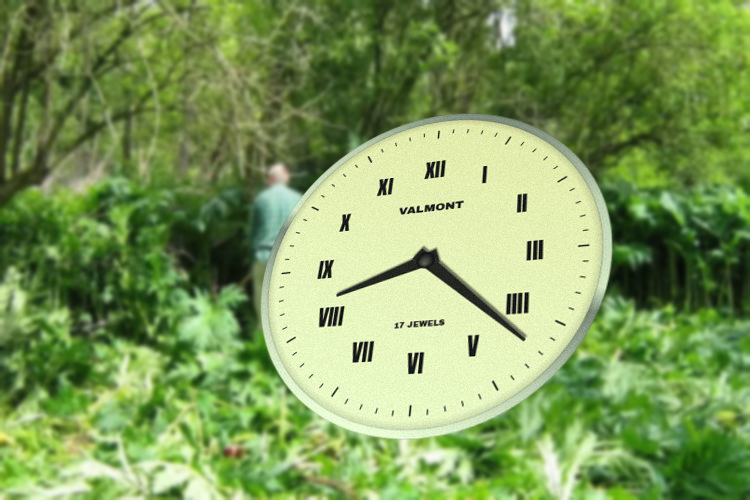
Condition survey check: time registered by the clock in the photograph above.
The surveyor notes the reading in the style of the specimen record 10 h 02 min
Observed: 8 h 22 min
